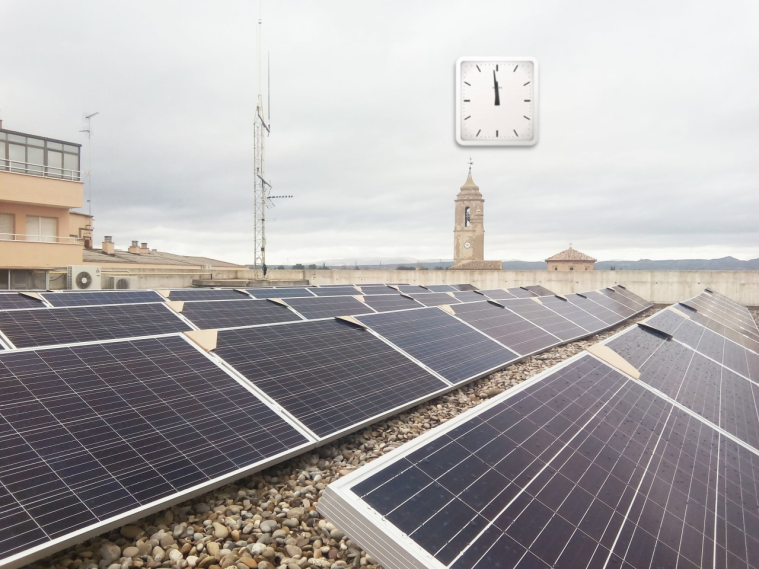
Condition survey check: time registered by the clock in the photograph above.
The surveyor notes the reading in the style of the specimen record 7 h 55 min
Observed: 11 h 59 min
